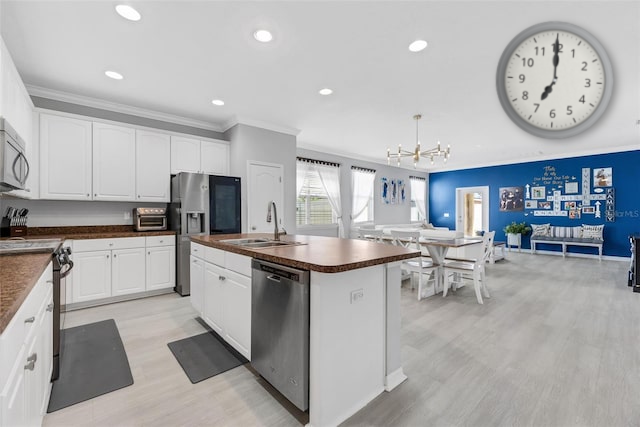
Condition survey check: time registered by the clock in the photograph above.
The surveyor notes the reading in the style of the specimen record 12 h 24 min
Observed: 7 h 00 min
